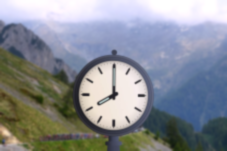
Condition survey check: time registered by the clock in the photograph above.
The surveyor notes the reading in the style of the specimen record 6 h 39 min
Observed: 8 h 00 min
